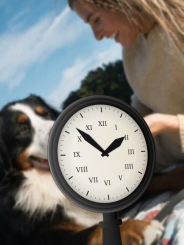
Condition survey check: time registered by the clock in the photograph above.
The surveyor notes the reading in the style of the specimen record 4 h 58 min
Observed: 1 h 52 min
